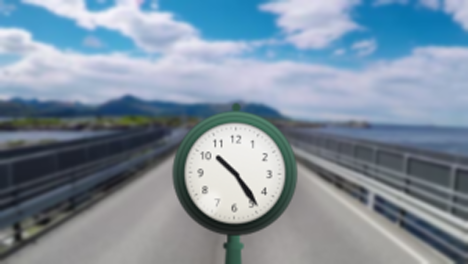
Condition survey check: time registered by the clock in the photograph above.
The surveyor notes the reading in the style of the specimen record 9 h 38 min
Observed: 10 h 24 min
